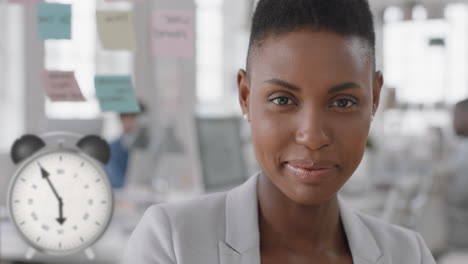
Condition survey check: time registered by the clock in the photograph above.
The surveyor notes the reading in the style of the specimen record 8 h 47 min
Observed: 5 h 55 min
